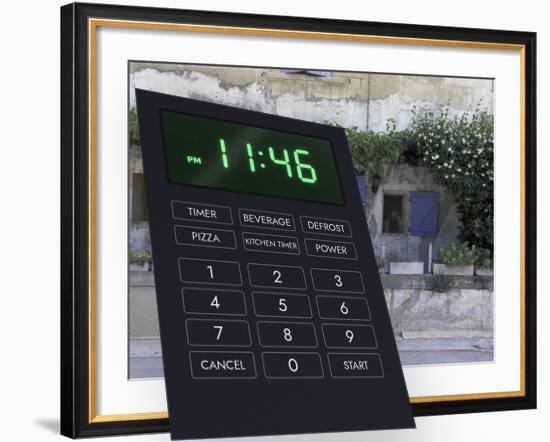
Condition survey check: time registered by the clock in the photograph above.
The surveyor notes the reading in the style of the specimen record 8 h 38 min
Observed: 11 h 46 min
